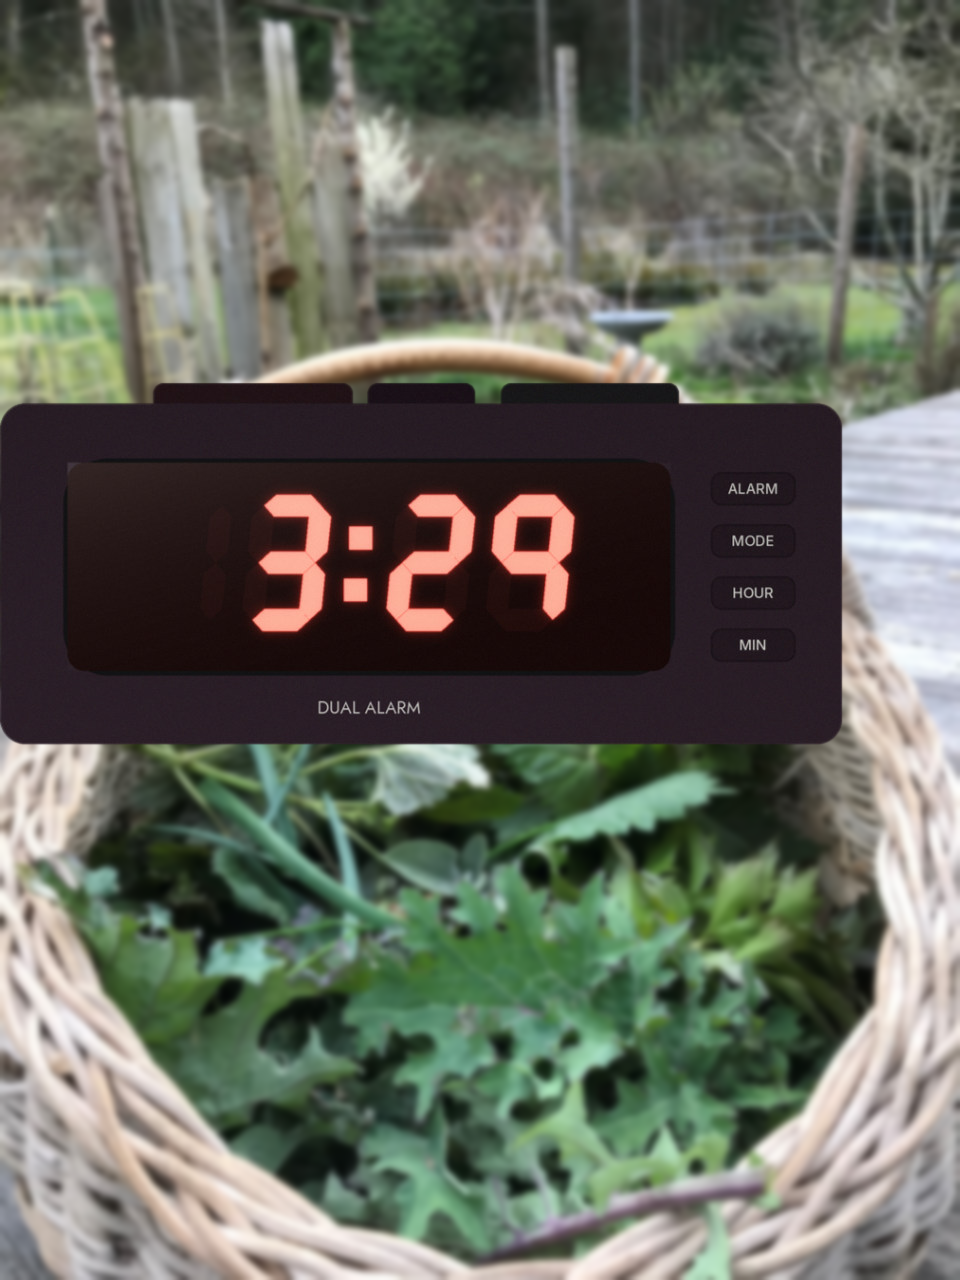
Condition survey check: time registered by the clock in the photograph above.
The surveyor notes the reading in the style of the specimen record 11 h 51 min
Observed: 3 h 29 min
